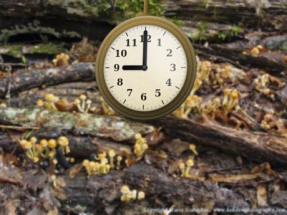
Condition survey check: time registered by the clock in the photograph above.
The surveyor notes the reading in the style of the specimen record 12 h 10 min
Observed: 9 h 00 min
